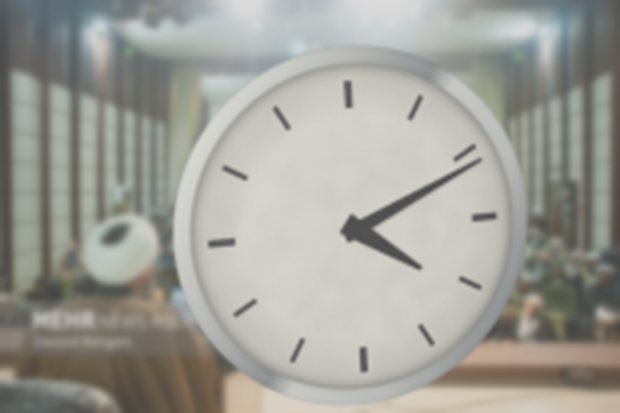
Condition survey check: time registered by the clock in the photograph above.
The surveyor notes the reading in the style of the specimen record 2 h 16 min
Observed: 4 h 11 min
